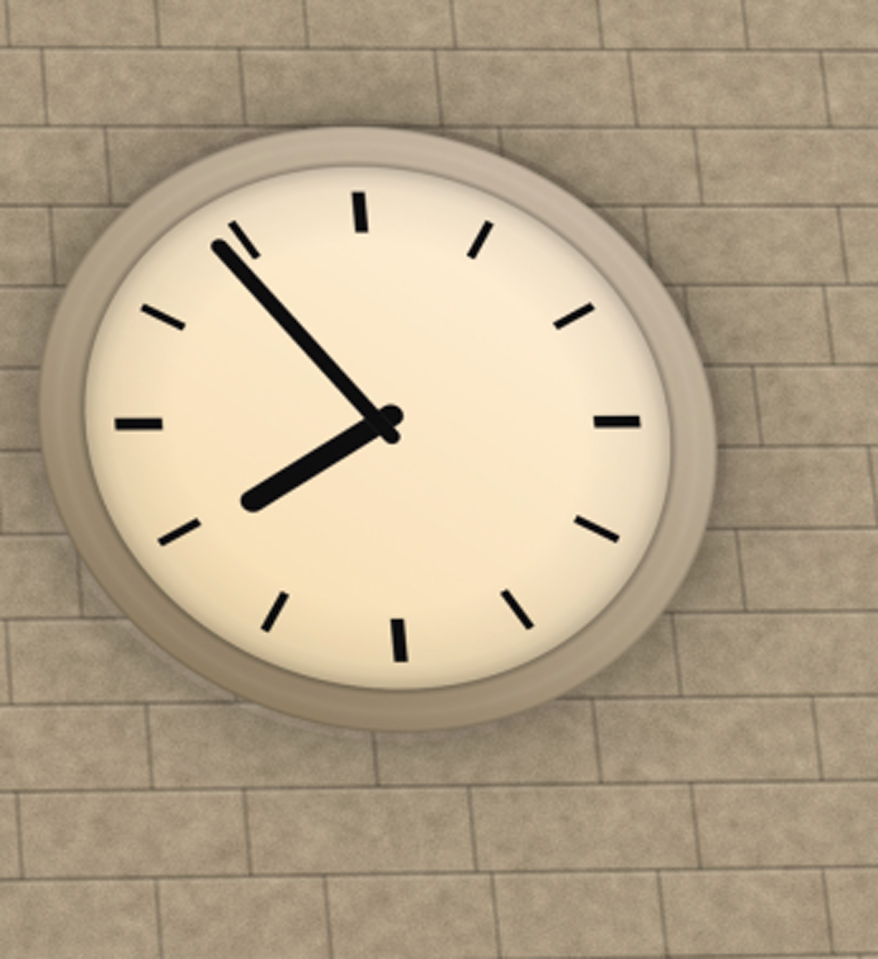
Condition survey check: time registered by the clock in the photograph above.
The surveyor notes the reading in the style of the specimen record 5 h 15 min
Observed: 7 h 54 min
